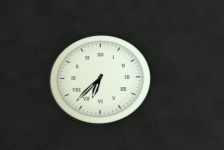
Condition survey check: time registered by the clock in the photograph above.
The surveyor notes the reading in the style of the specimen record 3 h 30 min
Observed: 6 h 37 min
